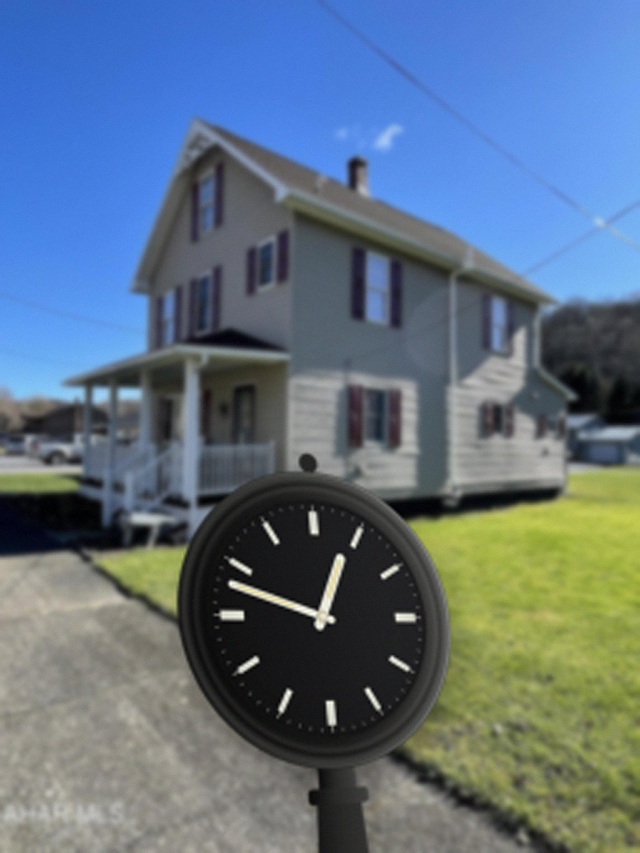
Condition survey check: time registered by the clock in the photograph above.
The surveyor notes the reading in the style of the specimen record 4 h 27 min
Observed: 12 h 48 min
